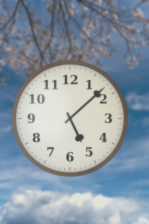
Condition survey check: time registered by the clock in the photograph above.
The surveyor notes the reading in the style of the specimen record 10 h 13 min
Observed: 5 h 08 min
